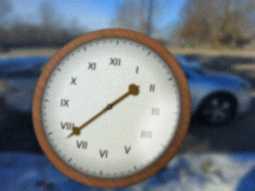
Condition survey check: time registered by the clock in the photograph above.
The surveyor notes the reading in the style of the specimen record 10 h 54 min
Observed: 1 h 38 min
